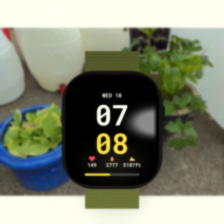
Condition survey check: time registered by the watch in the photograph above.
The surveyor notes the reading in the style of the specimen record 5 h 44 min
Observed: 7 h 08 min
